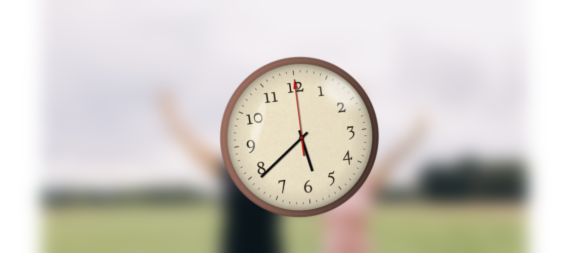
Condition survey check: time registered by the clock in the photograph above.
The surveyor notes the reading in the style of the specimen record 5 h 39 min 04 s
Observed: 5 h 39 min 00 s
